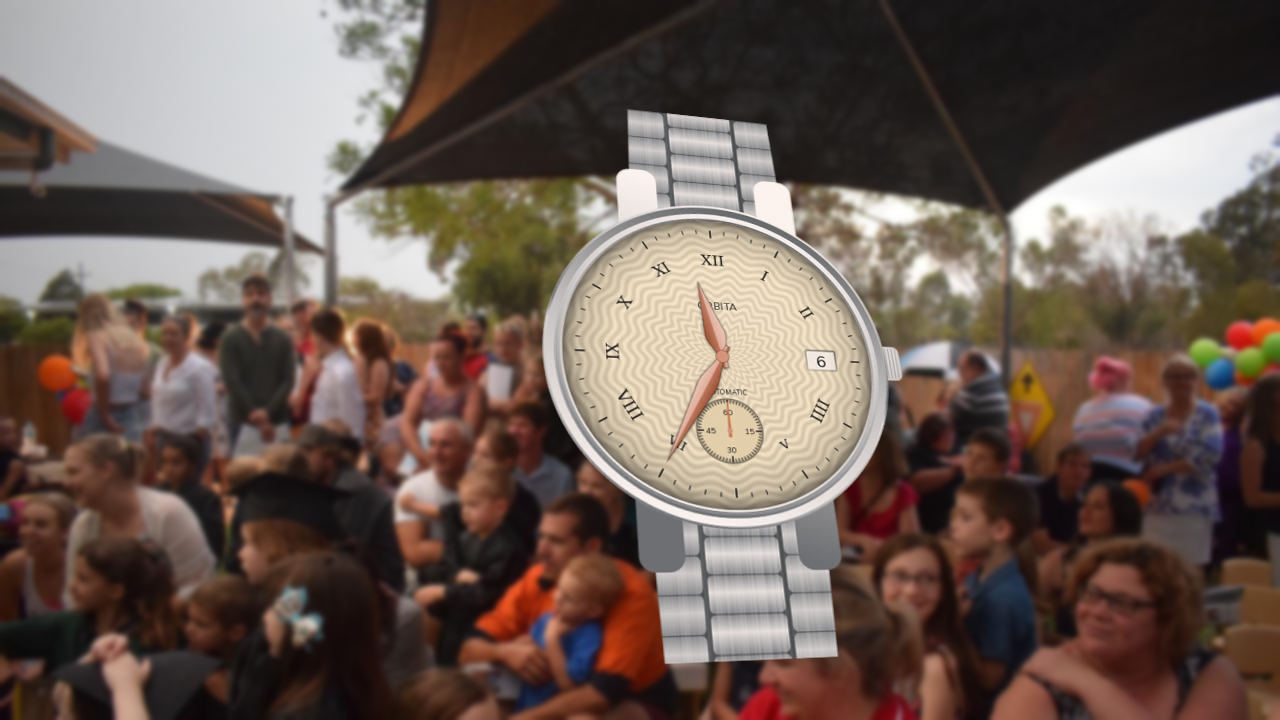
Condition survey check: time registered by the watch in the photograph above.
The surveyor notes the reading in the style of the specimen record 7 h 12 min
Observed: 11 h 35 min
